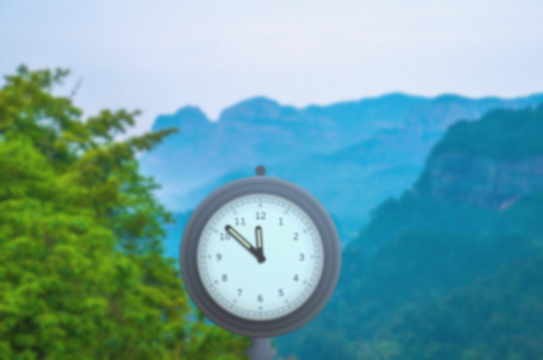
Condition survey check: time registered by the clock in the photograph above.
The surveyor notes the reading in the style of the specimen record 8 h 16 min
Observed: 11 h 52 min
